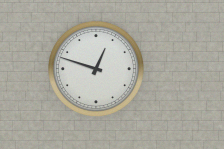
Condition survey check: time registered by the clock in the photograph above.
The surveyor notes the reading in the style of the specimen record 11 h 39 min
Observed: 12 h 48 min
